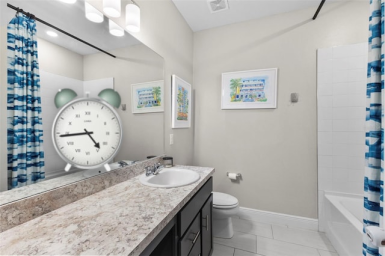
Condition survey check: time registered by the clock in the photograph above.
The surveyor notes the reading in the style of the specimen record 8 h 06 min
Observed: 4 h 44 min
